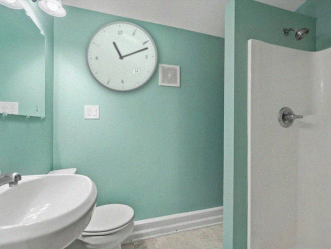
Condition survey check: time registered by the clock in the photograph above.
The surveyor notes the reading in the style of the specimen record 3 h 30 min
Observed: 11 h 12 min
